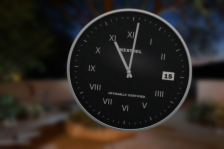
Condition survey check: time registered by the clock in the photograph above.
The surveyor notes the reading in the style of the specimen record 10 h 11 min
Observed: 11 h 01 min
